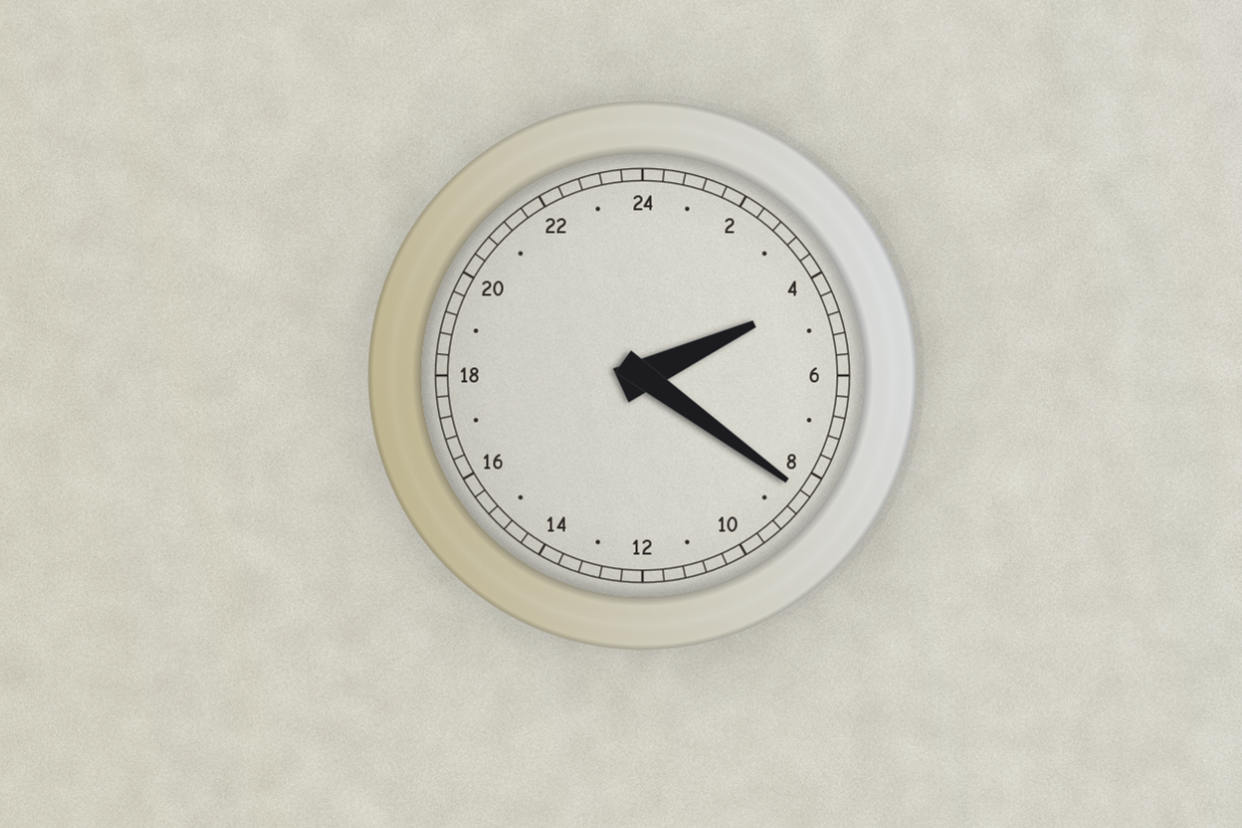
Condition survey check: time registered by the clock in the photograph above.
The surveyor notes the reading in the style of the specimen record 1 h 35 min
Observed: 4 h 21 min
